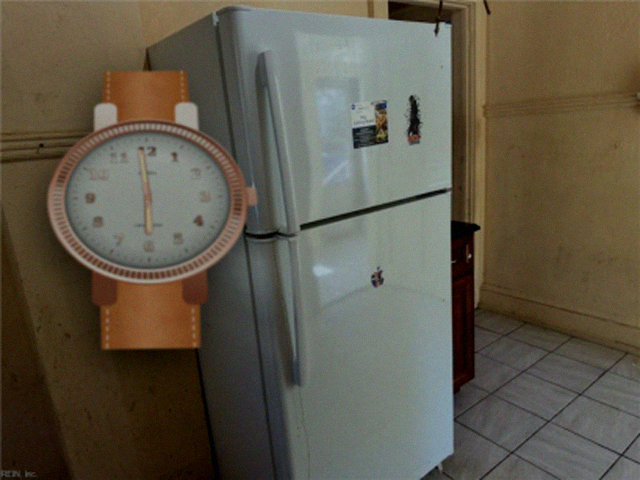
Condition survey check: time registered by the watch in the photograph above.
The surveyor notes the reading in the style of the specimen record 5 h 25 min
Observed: 5 h 59 min
